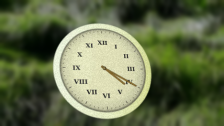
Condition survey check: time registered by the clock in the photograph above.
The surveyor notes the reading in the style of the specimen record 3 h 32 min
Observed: 4 h 20 min
